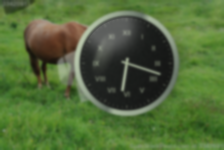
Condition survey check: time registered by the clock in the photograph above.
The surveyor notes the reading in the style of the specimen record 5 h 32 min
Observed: 6 h 18 min
